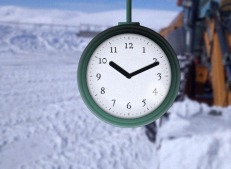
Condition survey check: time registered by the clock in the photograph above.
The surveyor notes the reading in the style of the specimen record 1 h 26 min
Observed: 10 h 11 min
